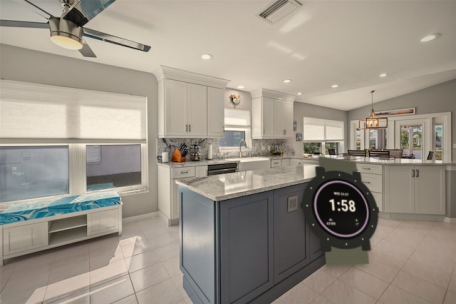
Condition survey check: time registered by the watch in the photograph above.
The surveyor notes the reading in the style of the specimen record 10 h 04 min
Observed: 1 h 58 min
